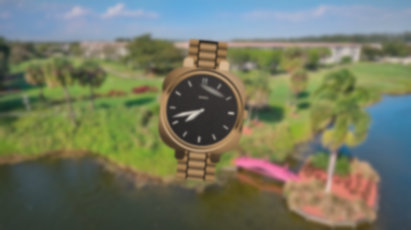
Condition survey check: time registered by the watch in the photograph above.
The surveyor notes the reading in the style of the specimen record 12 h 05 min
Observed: 7 h 42 min
